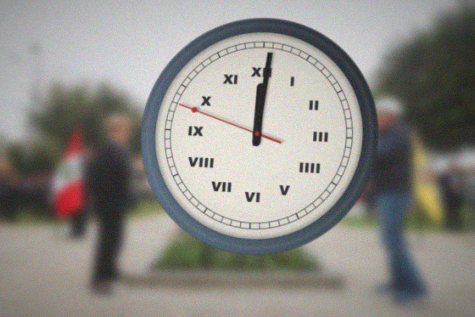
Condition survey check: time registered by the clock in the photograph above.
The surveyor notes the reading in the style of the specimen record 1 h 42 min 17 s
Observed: 12 h 00 min 48 s
